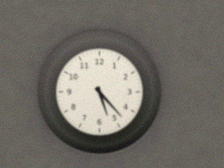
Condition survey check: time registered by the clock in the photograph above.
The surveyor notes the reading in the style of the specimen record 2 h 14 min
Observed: 5 h 23 min
